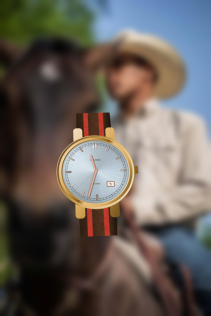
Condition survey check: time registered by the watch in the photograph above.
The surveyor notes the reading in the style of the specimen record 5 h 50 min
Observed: 11 h 33 min
